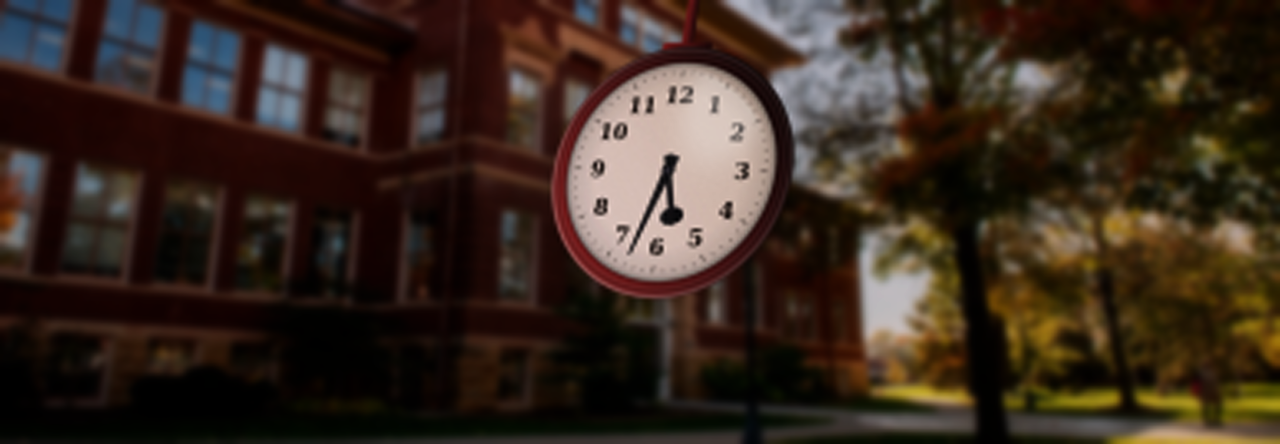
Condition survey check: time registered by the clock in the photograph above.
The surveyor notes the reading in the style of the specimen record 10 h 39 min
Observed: 5 h 33 min
